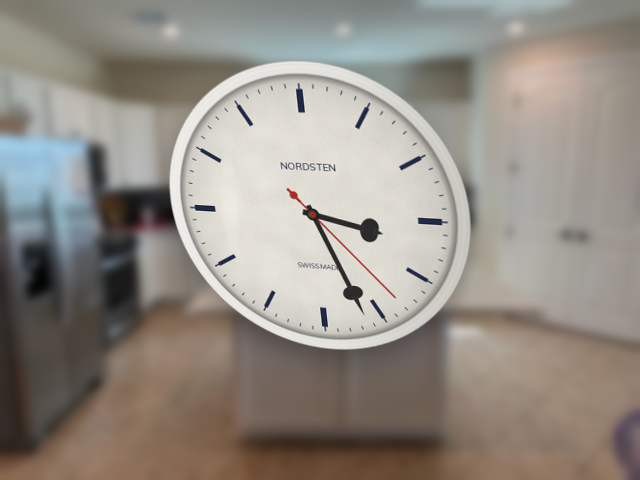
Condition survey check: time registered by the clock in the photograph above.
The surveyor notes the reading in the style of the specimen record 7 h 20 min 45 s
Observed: 3 h 26 min 23 s
